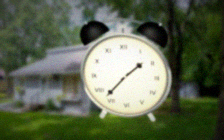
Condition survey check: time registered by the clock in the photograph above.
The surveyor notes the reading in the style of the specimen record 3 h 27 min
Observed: 1 h 37 min
